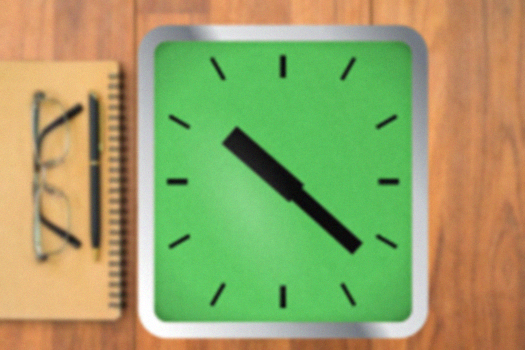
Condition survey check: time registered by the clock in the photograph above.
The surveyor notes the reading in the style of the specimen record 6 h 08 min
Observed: 10 h 22 min
